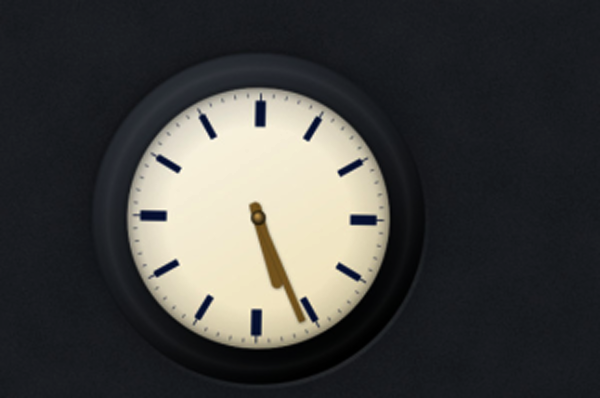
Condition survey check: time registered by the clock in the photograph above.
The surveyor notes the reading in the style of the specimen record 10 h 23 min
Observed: 5 h 26 min
